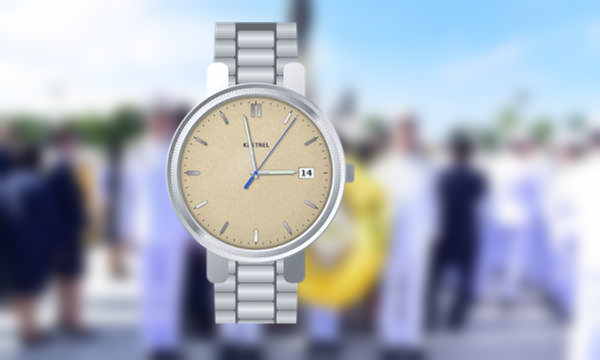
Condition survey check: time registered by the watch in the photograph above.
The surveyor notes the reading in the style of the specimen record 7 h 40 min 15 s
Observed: 2 h 58 min 06 s
